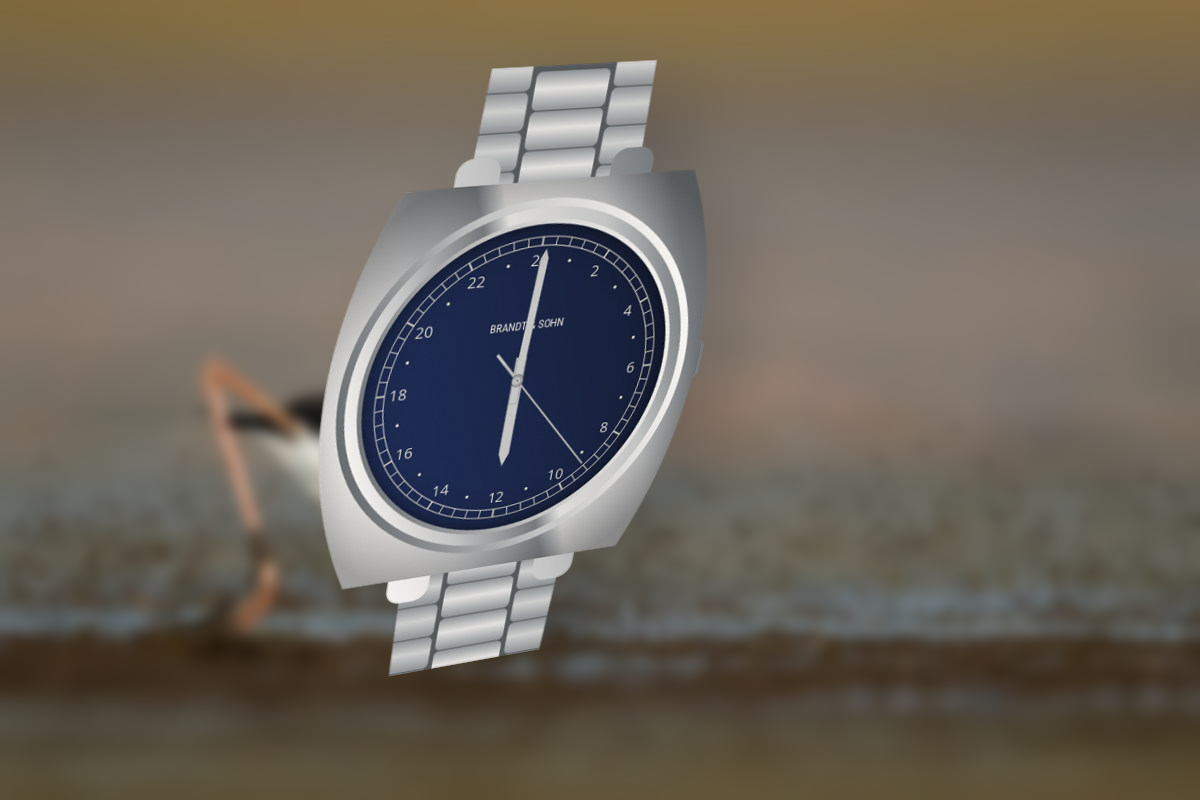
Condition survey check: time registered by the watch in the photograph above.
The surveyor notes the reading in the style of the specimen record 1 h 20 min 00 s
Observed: 12 h 00 min 23 s
